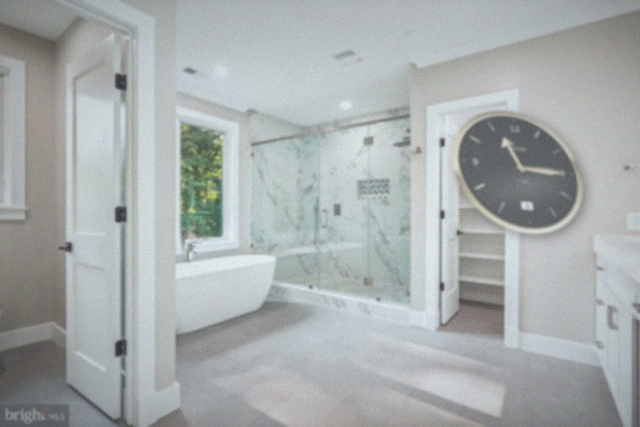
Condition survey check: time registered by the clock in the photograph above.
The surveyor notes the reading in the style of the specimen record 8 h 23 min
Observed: 11 h 15 min
